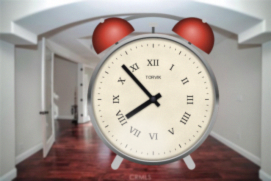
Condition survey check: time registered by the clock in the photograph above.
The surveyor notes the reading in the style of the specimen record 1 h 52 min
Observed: 7 h 53 min
